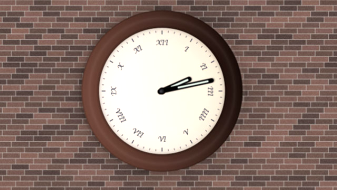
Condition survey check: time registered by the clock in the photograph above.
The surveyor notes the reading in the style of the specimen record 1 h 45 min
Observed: 2 h 13 min
